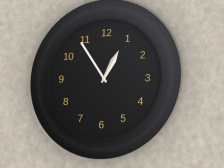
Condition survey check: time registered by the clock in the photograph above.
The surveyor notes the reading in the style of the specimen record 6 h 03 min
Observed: 12 h 54 min
